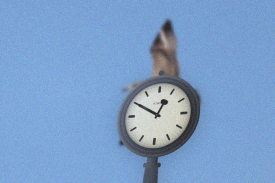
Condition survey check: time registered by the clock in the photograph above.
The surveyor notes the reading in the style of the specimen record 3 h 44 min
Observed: 12 h 50 min
